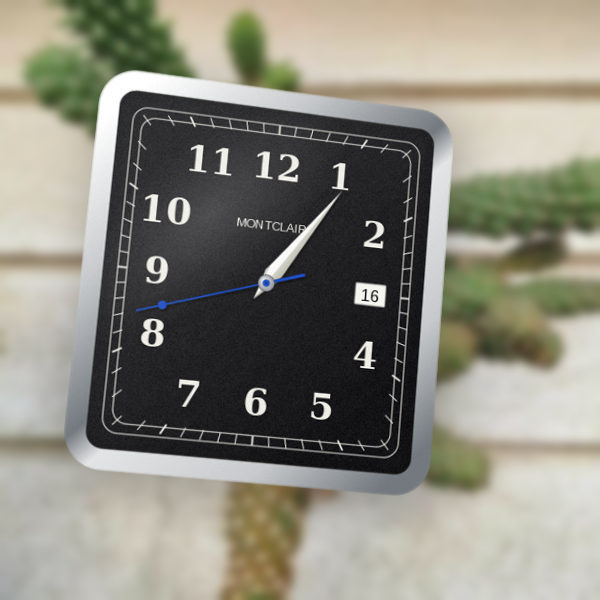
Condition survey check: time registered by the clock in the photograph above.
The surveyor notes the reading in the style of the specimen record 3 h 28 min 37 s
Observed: 1 h 05 min 42 s
